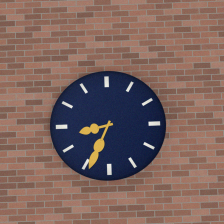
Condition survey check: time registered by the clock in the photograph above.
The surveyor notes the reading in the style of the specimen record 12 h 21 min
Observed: 8 h 34 min
